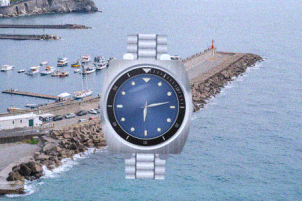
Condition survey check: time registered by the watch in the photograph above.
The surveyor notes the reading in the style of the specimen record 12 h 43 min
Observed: 6 h 13 min
